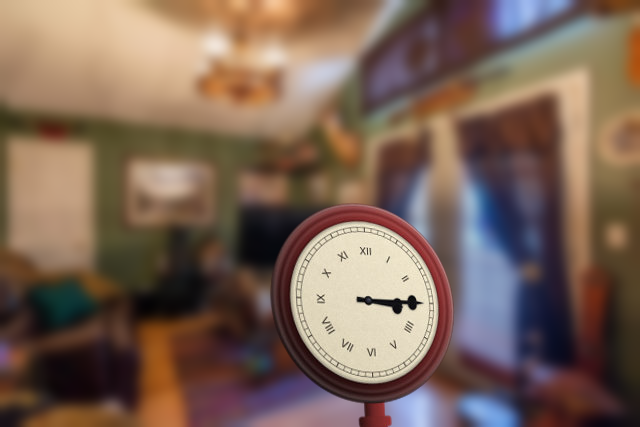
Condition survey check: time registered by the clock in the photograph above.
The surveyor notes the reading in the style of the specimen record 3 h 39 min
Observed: 3 h 15 min
